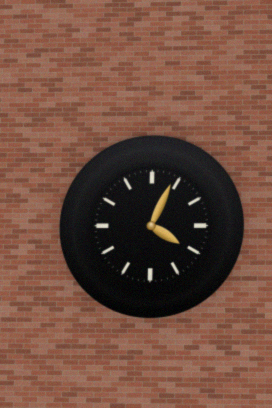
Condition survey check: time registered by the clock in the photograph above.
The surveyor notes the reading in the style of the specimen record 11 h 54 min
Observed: 4 h 04 min
